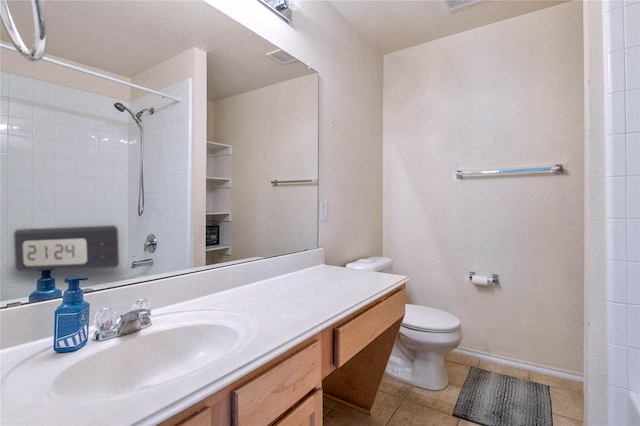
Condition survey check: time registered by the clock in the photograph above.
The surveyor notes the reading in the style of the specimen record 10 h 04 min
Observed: 21 h 24 min
